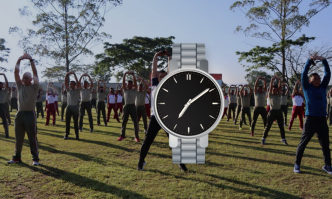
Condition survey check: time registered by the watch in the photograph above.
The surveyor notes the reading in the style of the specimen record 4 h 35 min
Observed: 7 h 09 min
